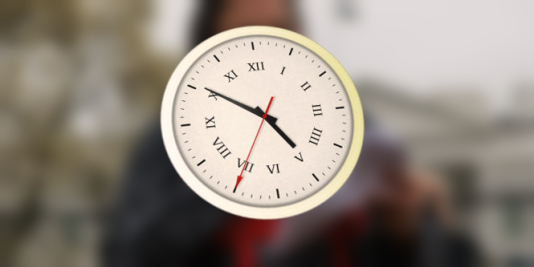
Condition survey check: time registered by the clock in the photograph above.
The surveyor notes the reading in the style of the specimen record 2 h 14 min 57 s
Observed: 4 h 50 min 35 s
